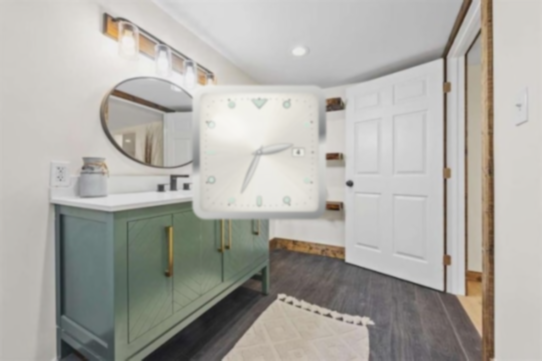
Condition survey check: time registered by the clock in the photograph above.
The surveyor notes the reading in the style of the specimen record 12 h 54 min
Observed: 2 h 34 min
